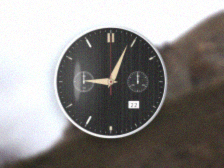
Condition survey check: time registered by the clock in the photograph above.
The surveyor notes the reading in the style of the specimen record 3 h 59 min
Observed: 9 h 04 min
